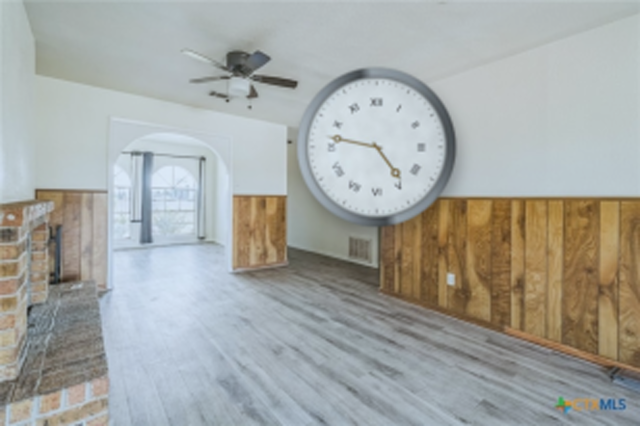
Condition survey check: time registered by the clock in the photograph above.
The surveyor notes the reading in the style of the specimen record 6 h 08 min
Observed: 4 h 47 min
